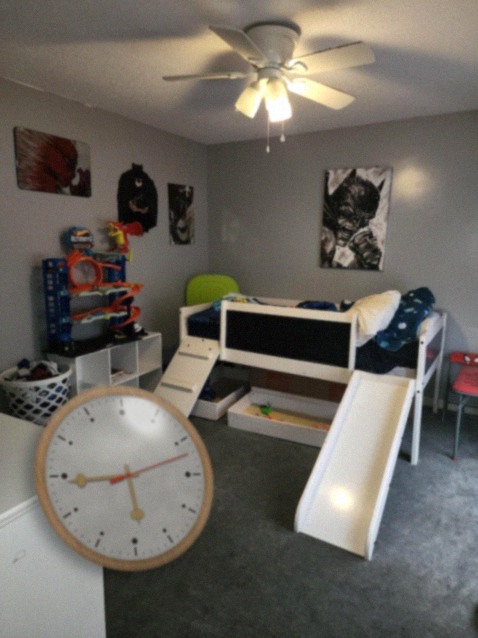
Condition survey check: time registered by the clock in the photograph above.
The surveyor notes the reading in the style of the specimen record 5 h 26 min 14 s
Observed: 5 h 44 min 12 s
